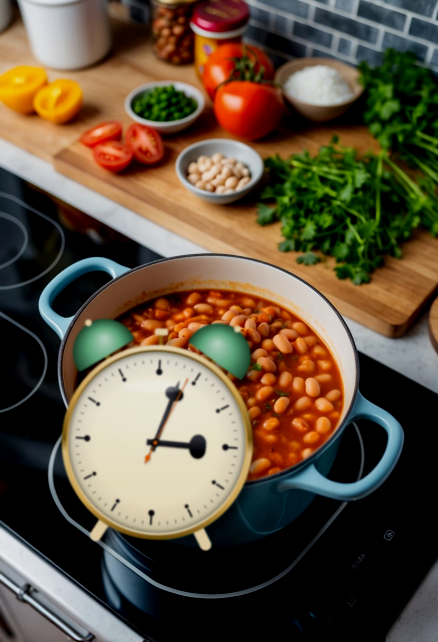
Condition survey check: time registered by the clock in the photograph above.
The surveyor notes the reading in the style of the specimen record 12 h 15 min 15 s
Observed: 3 h 03 min 04 s
